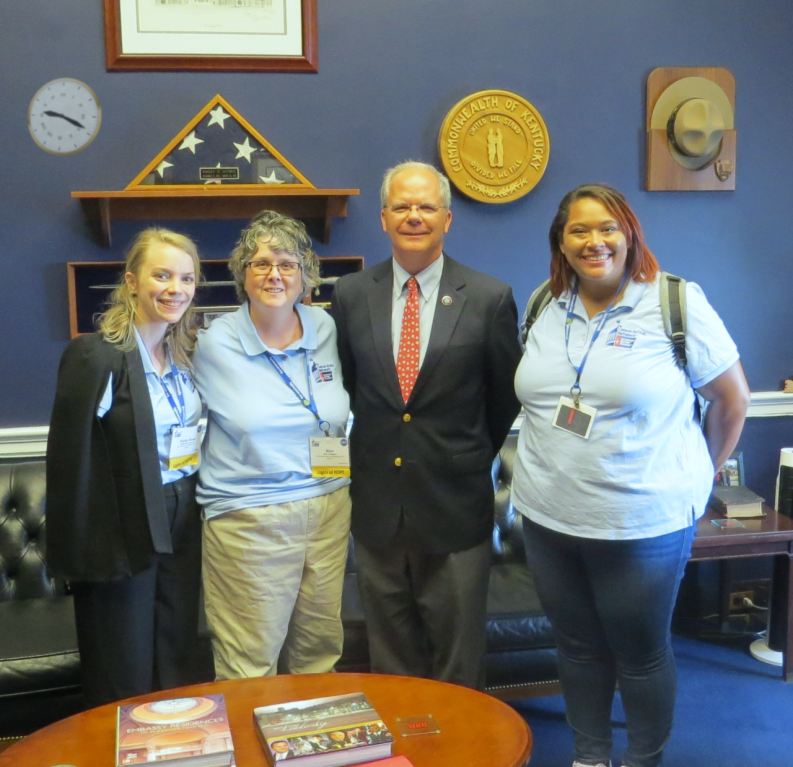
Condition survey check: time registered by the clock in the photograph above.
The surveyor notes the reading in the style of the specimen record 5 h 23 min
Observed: 9 h 19 min
